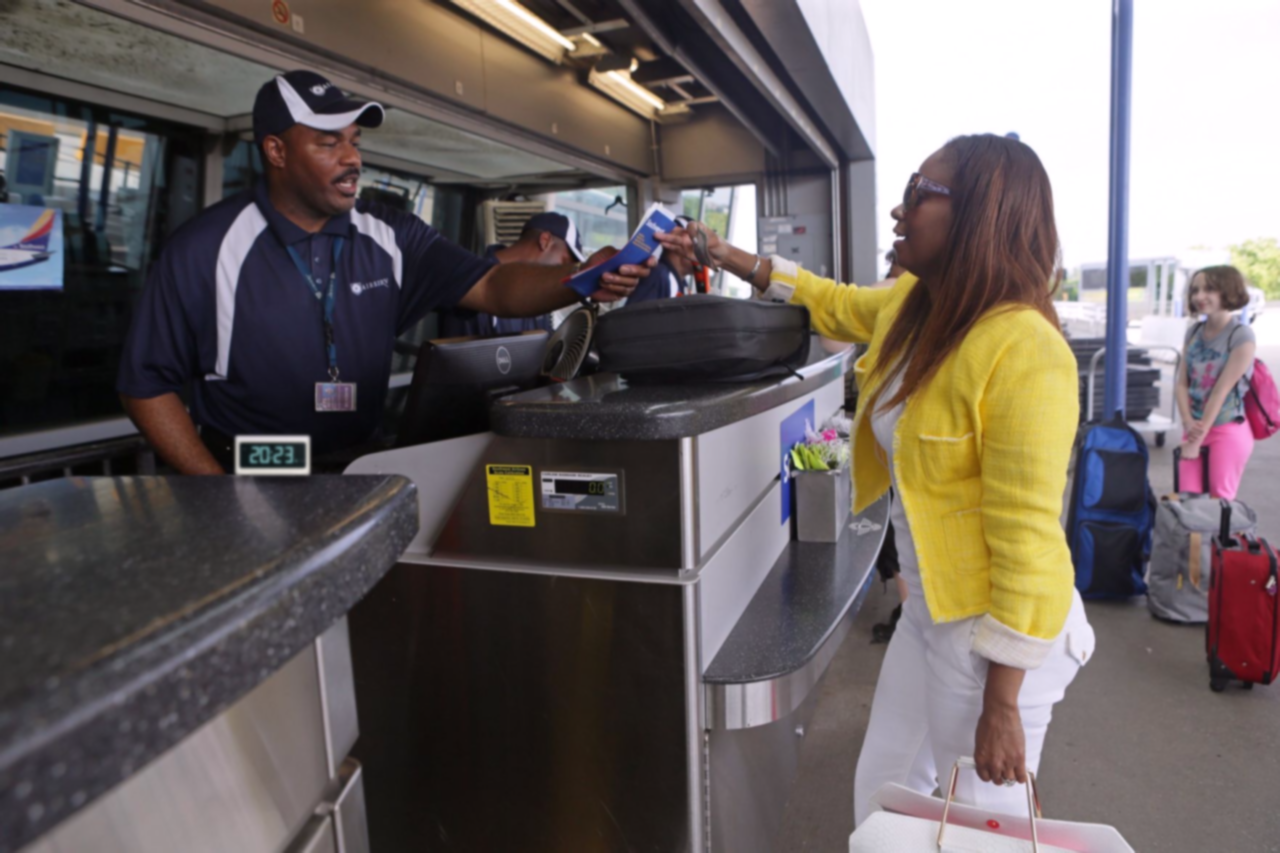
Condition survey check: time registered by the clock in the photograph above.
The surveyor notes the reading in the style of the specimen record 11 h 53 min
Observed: 20 h 23 min
